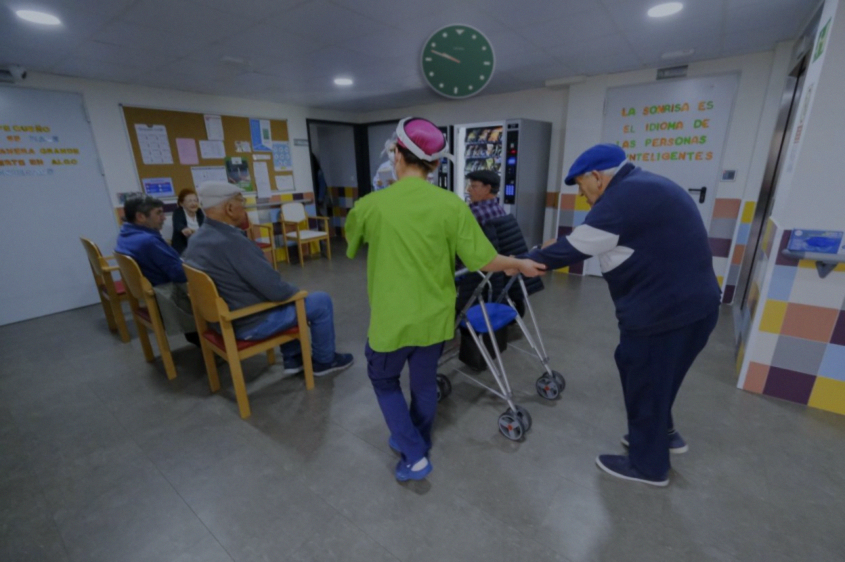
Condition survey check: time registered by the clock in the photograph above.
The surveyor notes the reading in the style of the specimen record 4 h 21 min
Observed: 9 h 48 min
